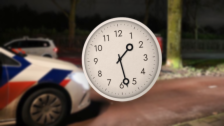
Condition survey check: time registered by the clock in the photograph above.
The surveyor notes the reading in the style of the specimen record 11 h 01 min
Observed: 1 h 28 min
